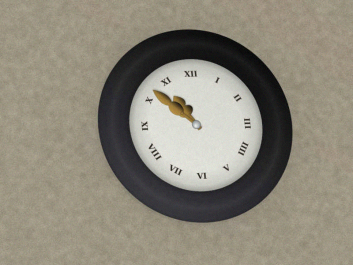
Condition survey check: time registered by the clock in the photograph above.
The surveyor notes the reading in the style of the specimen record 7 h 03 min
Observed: 10 h 52 min
